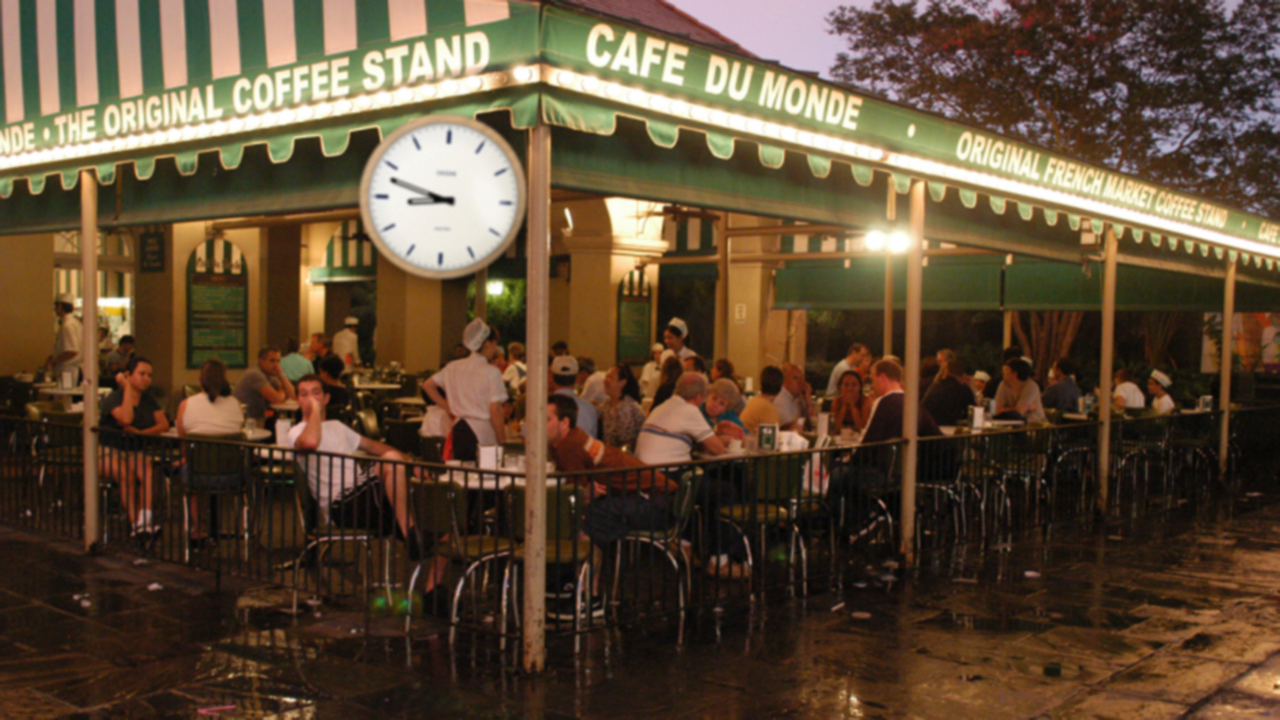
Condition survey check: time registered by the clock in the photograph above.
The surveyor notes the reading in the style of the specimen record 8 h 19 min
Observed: 8 h 48 min
